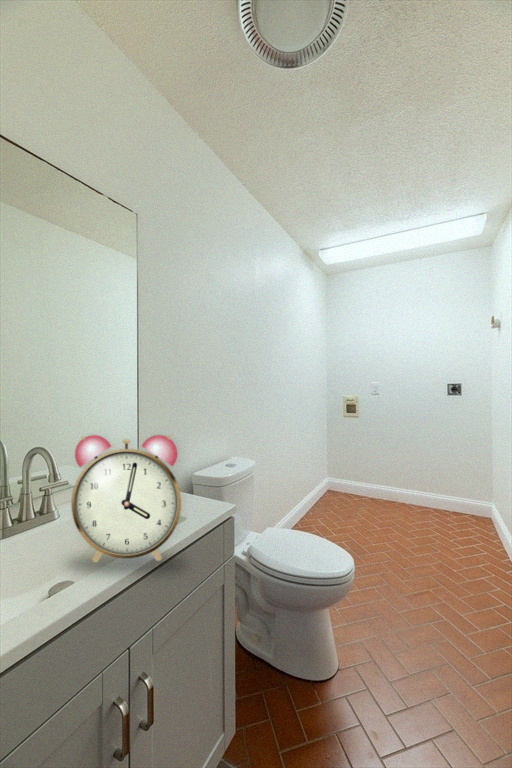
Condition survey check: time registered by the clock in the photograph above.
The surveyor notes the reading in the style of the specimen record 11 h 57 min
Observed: 4 h 02 min
